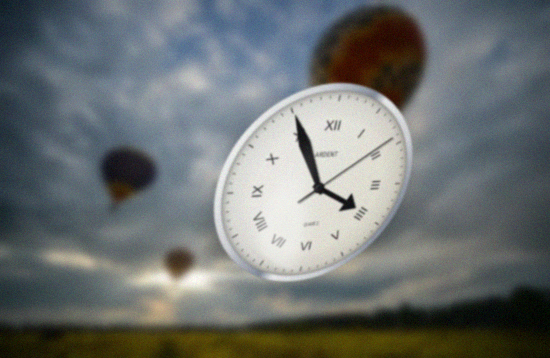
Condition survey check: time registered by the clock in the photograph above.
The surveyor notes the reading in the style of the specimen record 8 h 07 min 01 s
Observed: 3 h 55 min 09 s
